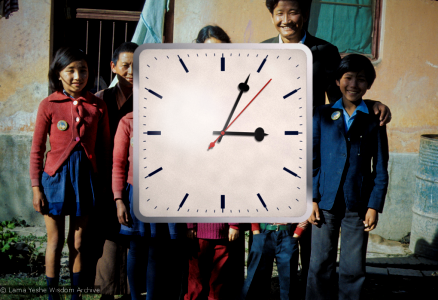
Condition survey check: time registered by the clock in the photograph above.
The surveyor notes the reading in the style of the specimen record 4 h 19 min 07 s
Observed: 3 h 04 min 07 s
